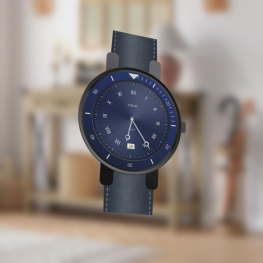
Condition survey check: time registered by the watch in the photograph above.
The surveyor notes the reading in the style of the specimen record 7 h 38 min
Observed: 6 h 24 min
